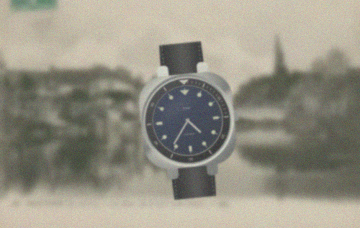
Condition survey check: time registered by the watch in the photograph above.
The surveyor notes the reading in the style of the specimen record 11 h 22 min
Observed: 4 h 36 min
